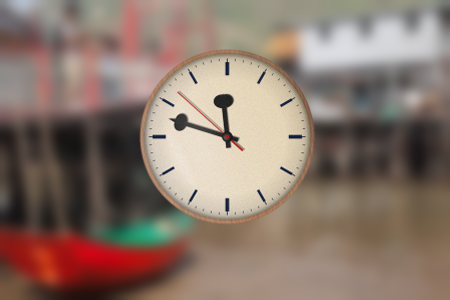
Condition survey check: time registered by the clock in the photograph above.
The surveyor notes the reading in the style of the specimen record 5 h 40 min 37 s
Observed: 11 h 47 min 52 s
